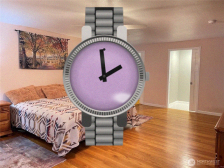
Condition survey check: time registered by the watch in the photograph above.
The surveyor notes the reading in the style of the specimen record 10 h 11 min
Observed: 1 h 59 min
